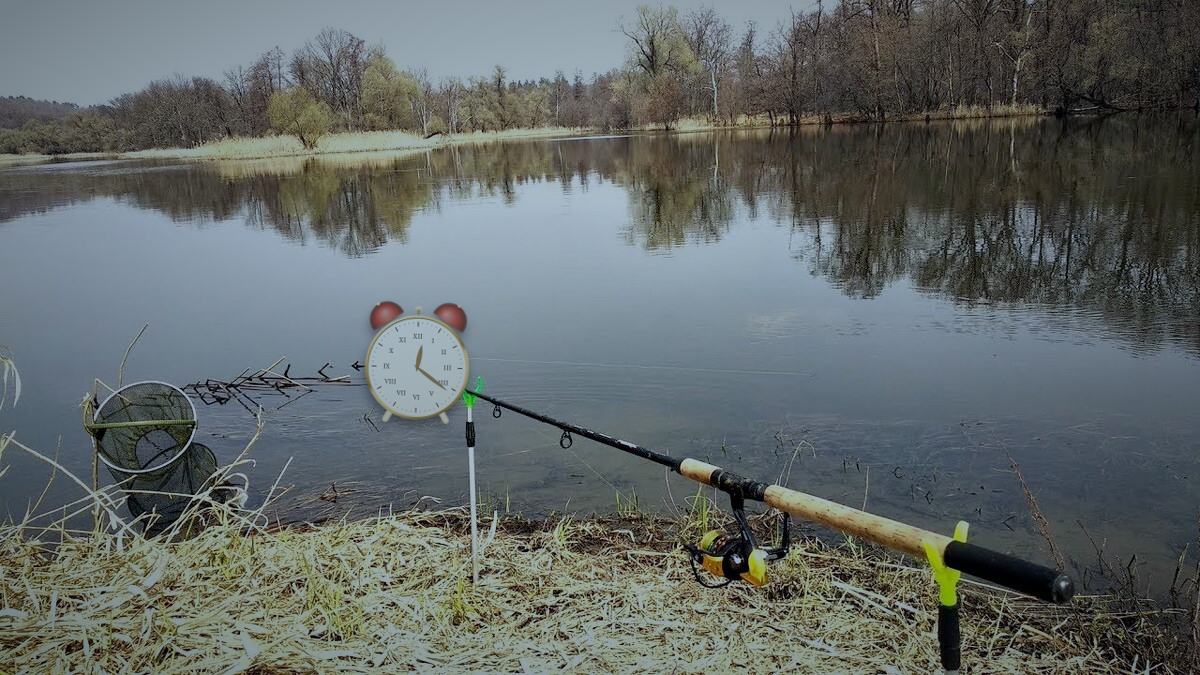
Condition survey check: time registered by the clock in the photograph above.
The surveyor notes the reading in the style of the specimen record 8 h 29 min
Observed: 12 h 21 min
